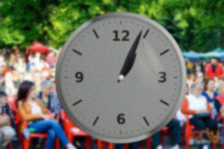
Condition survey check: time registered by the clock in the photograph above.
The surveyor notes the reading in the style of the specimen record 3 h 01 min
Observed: 1 h 04 min
